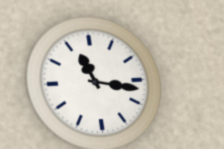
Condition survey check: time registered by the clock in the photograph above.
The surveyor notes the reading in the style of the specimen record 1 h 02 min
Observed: 11 h 17 min
